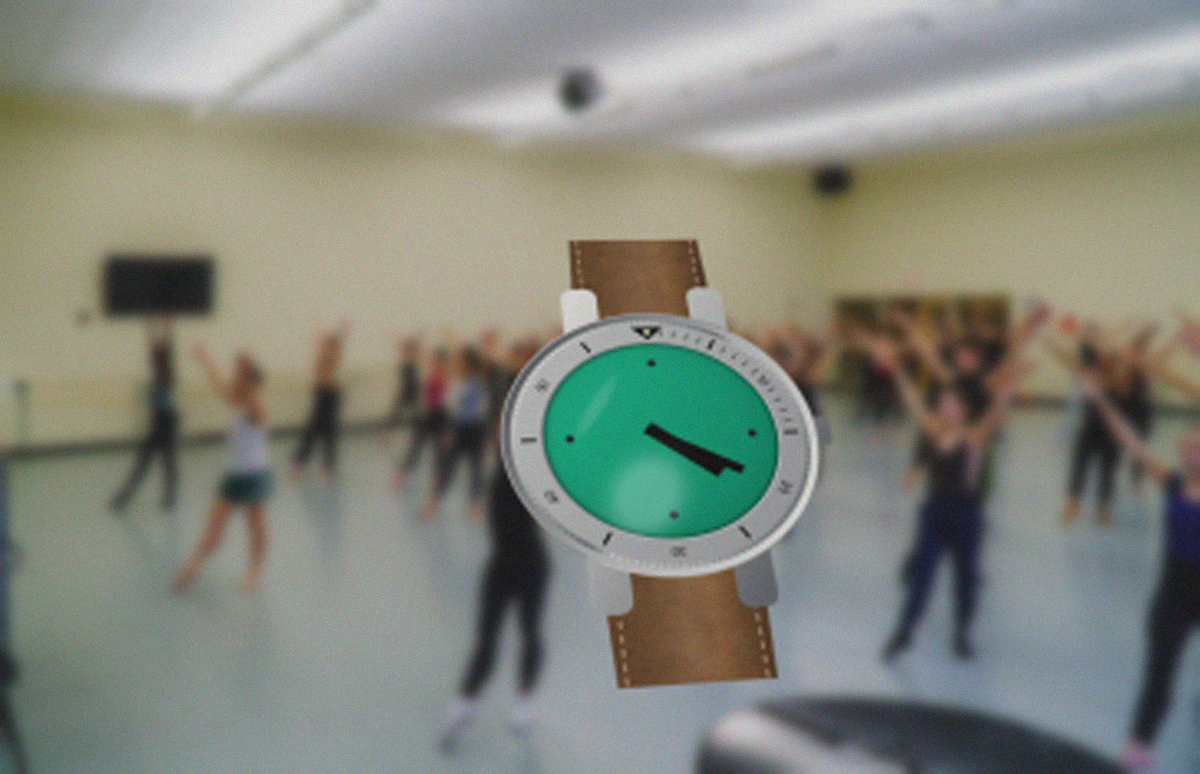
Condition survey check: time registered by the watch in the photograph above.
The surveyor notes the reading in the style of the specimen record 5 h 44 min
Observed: 4 h 20 min
